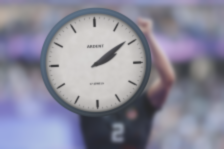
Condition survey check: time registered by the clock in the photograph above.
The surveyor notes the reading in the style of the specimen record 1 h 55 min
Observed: 2 h 09 min
